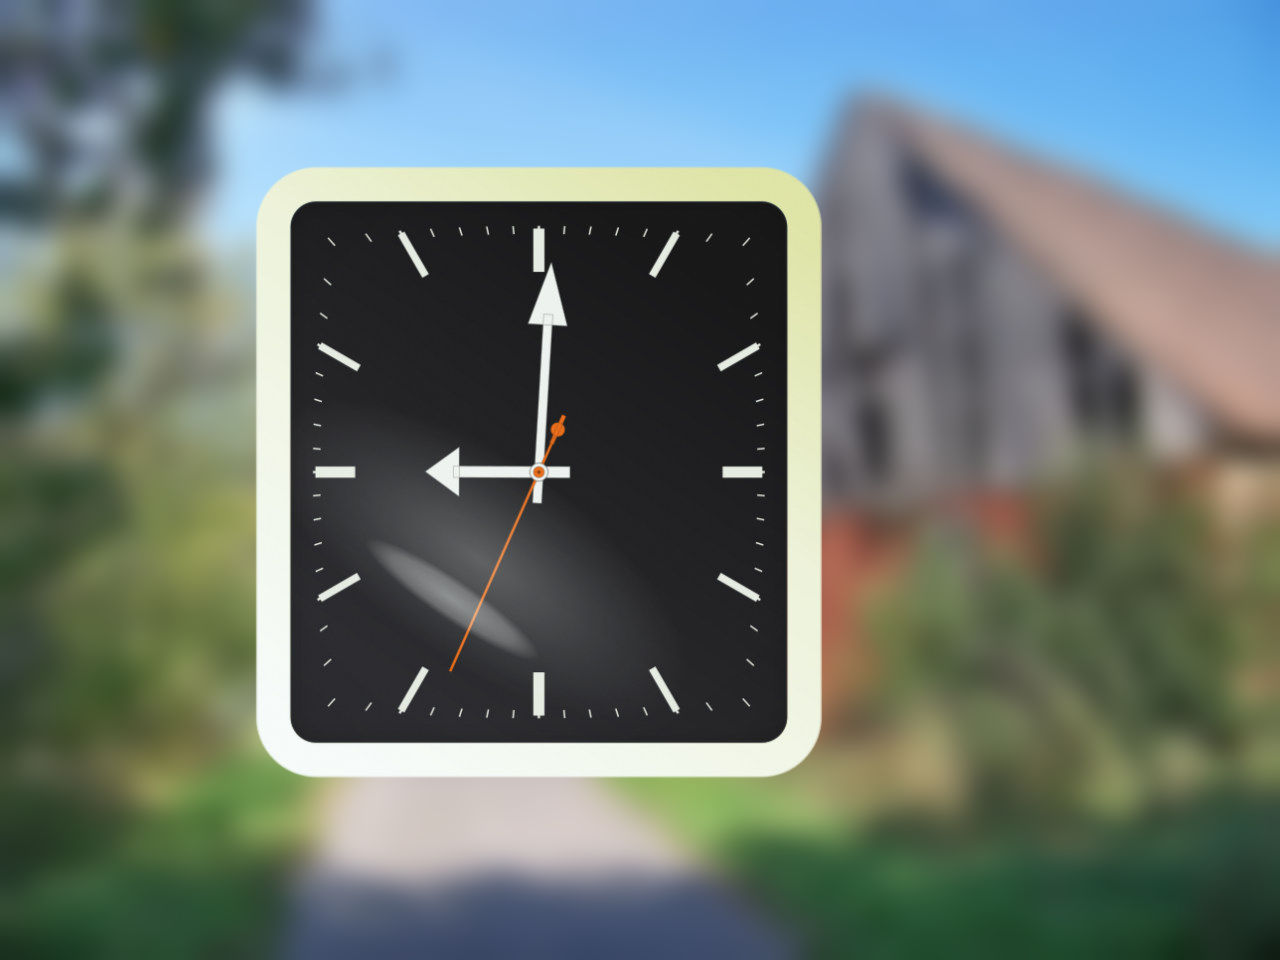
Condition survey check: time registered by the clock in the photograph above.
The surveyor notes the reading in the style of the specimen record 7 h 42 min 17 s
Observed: 9 h 00 min 34 s
